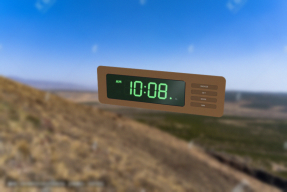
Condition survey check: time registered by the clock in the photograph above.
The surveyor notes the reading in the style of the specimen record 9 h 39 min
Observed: 10 h 08 min
